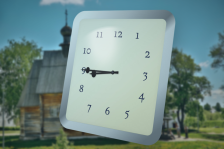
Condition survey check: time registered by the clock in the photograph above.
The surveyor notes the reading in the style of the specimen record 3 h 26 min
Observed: 8 h 45 min
